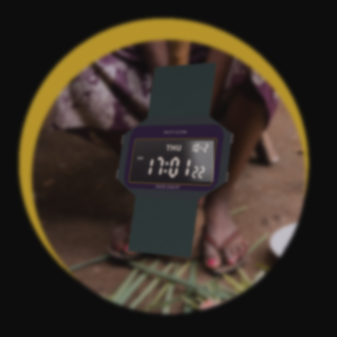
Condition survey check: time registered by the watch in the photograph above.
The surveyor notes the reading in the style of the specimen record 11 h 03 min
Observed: 17 h 01 min
